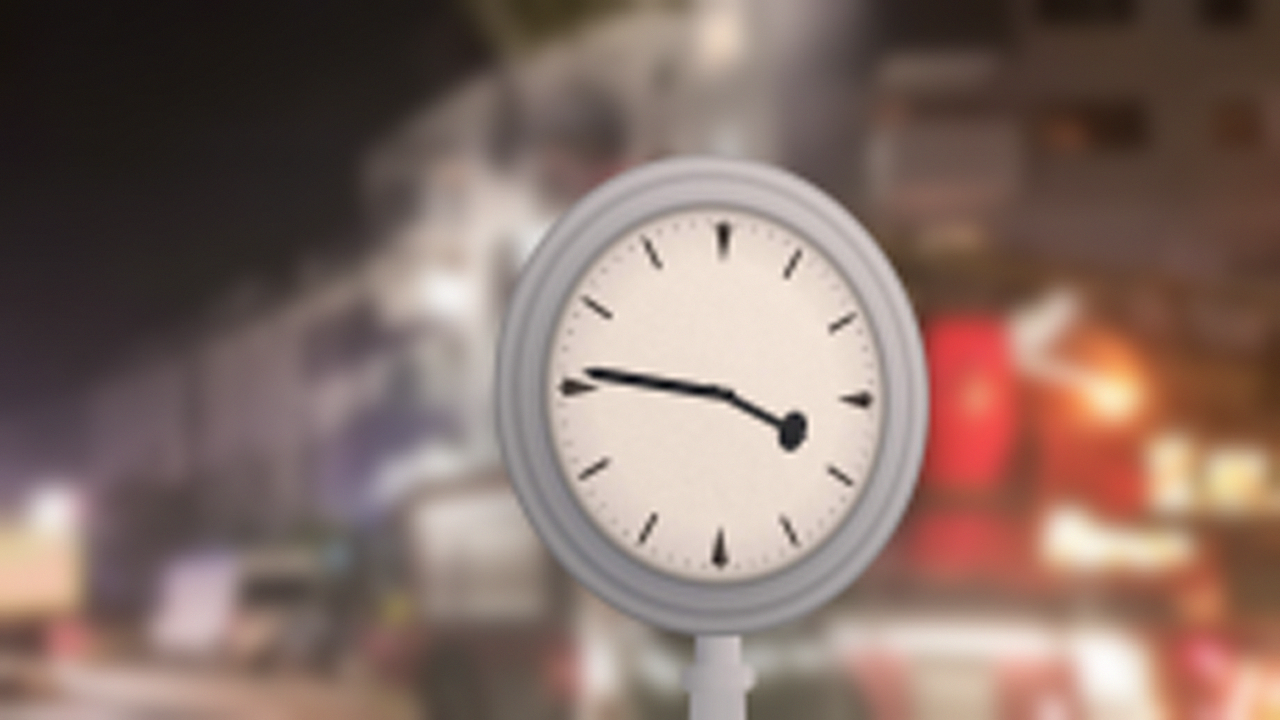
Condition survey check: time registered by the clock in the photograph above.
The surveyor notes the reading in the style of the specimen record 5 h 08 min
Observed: 3 h 46 min
